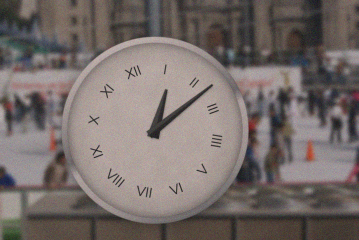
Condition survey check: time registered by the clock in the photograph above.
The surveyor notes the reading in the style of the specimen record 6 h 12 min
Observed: 1 h 12 min
